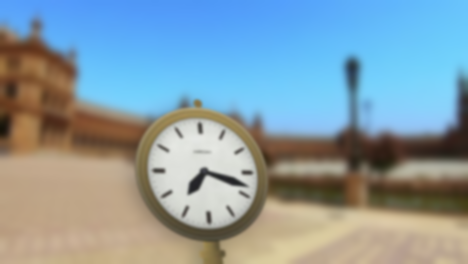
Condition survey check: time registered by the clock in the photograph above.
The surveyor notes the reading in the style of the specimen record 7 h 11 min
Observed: 7 h 18 min
